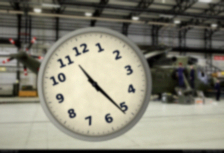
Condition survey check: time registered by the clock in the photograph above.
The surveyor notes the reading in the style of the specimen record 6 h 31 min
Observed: 11 h 26 min
